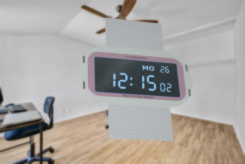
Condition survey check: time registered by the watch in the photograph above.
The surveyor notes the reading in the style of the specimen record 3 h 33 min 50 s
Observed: 12 h 15 min 02 s
